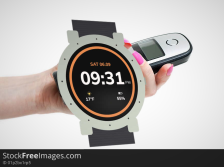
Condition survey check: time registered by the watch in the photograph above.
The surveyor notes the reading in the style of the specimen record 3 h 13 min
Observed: 9 h 31 min
